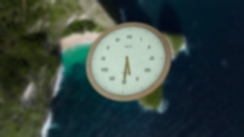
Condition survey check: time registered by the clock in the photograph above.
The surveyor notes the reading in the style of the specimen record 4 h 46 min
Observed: 5 h 30 min
